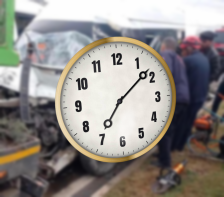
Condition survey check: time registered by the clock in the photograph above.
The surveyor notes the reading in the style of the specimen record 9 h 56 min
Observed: 7 h 08 min
